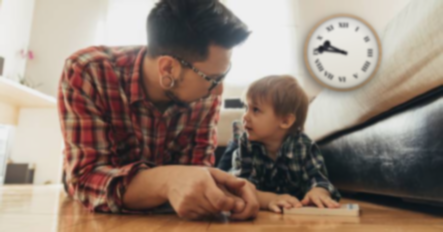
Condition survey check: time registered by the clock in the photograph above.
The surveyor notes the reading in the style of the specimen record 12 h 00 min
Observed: 9 h 46 min
